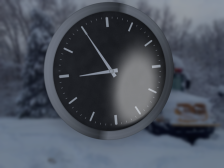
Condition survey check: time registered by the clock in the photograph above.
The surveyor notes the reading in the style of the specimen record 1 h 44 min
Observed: 8 h 55 min
